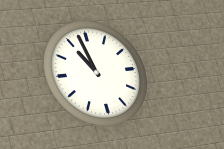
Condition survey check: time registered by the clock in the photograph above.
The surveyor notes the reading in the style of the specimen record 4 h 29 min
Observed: 10 h 58 min
